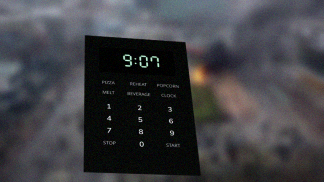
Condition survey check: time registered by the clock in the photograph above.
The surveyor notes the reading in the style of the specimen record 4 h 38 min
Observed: 9 h 07 min
